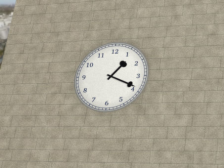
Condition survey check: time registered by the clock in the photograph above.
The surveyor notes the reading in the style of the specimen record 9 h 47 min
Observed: 1 h 19 min
